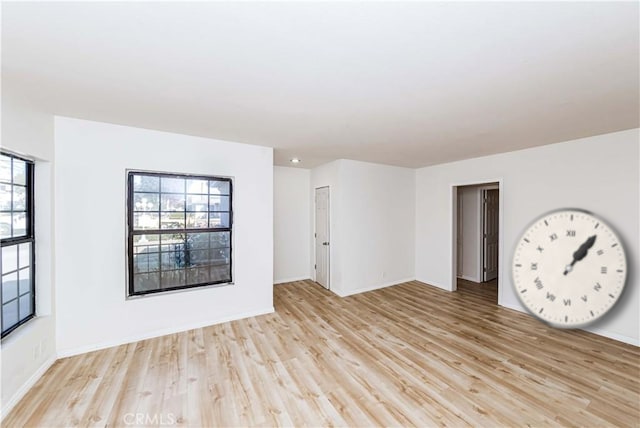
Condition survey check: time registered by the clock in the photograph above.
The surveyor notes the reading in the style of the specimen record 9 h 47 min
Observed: 1 h 06 min
